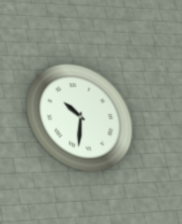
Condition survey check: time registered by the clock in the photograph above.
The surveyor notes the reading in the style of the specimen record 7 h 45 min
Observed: 10 h 33 min
